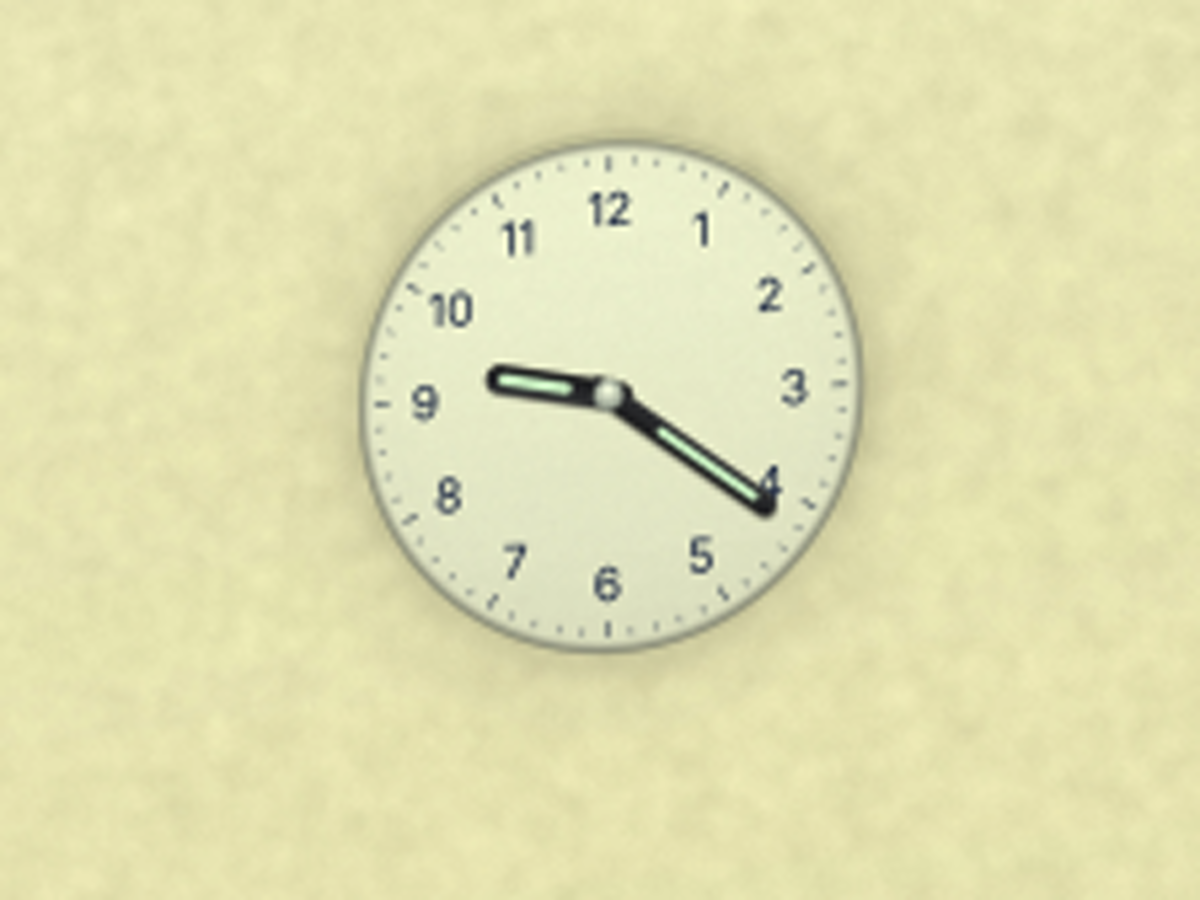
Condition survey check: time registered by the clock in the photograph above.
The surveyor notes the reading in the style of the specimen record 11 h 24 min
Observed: 9 h 21 min
